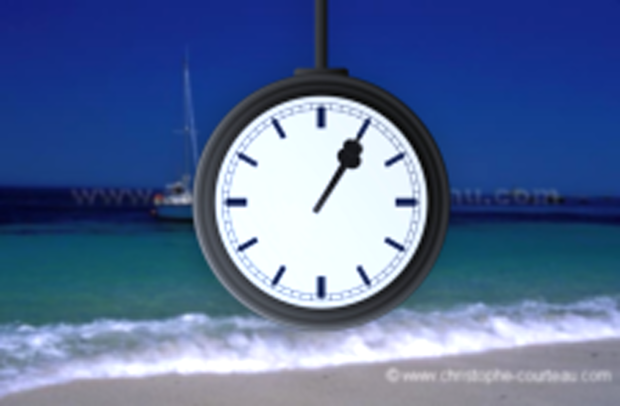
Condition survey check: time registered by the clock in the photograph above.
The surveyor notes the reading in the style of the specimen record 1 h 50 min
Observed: 1 h 05 min
